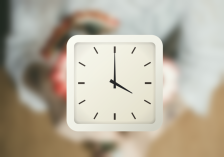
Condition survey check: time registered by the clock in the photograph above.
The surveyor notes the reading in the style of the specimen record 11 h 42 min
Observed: 4 h 00 min
